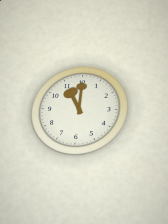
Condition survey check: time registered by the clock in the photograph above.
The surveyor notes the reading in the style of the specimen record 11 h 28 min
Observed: 11 h 00 min
